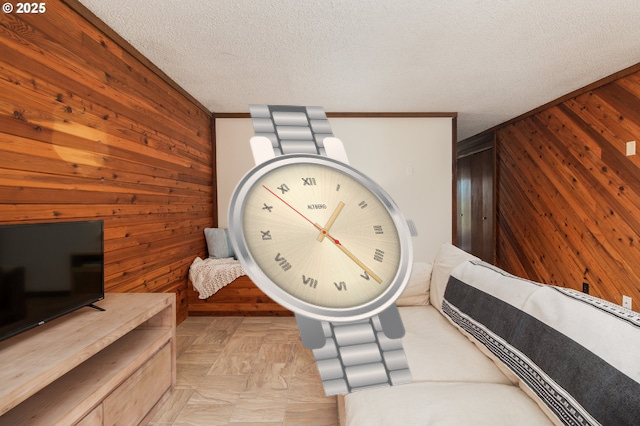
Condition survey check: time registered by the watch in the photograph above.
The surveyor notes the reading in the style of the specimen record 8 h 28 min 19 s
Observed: 1 h 23 min 53 s
